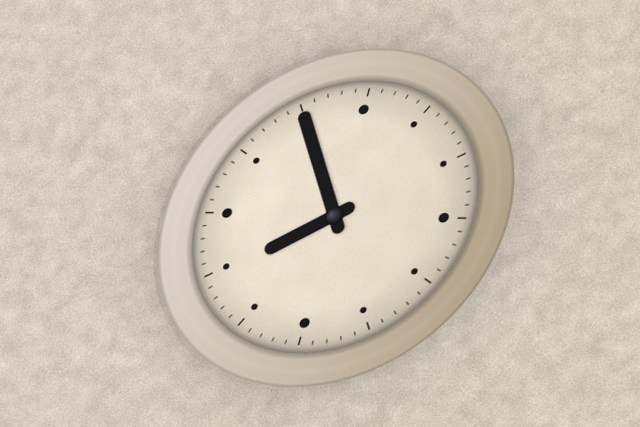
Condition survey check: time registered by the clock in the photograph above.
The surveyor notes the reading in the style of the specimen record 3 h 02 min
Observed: 7 h 55 min
